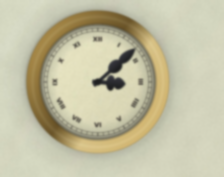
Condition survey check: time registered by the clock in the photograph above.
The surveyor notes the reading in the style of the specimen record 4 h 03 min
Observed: 3 h 08 min
